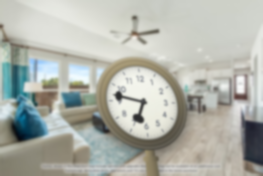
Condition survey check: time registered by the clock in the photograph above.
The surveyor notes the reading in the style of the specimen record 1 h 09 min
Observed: 6 h 47 min
